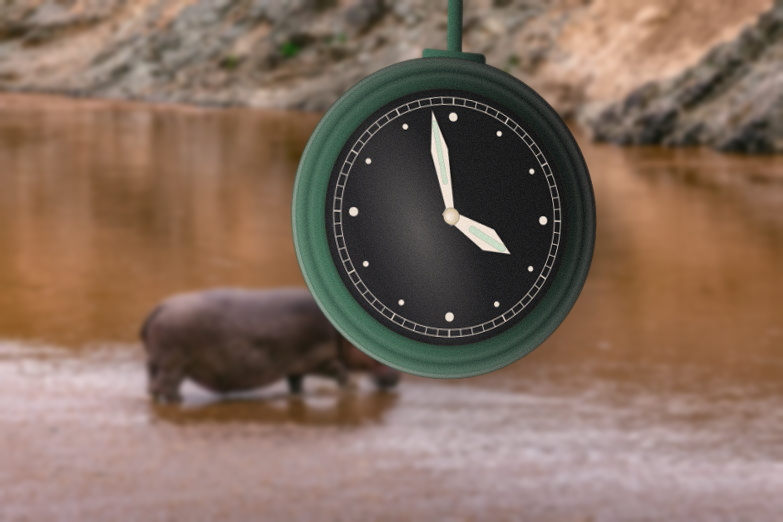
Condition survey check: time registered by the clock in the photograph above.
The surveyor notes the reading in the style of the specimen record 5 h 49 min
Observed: 3 h 58 min
